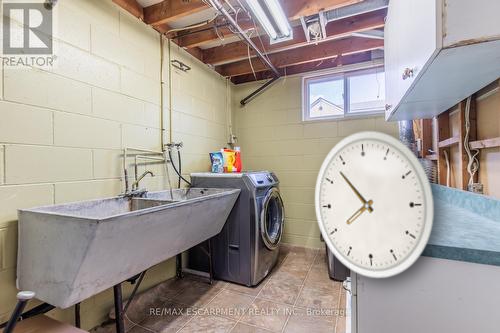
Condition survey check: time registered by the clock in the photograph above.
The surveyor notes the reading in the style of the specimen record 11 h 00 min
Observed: 7 h 53 min
